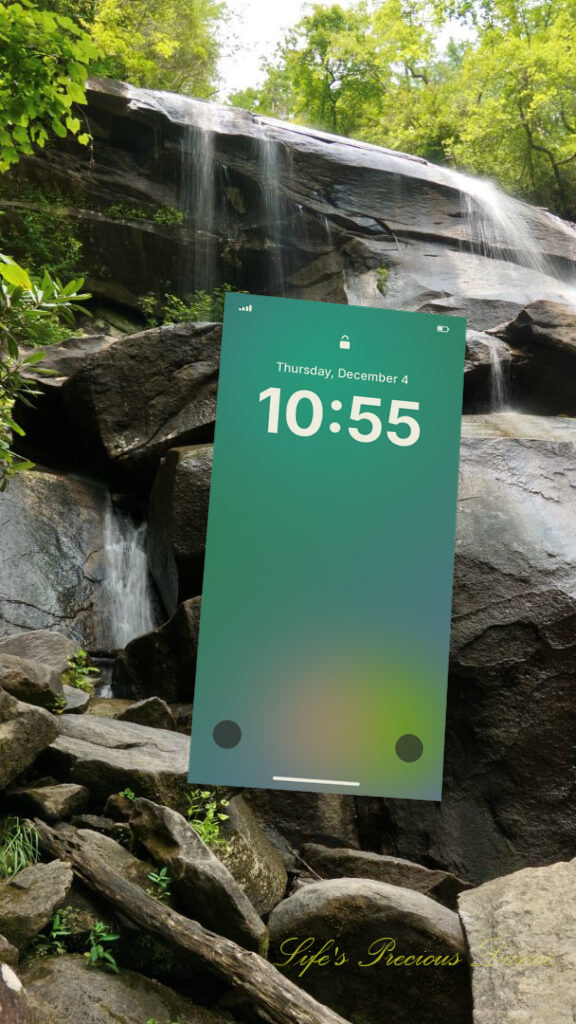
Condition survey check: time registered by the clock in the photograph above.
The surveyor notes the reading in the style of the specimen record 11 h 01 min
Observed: 10 h 55 min
